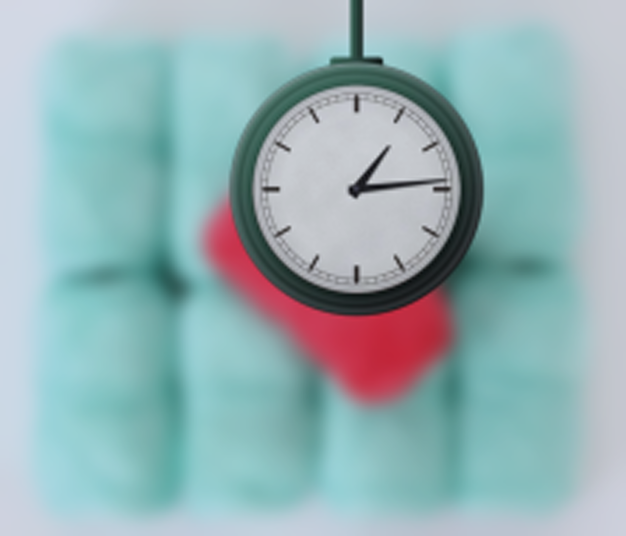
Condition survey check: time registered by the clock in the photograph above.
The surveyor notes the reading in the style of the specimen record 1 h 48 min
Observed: 1 h 14 min
